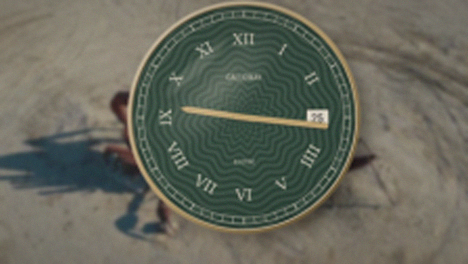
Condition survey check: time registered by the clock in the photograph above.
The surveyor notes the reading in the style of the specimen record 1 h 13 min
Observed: 9 h 16 min
